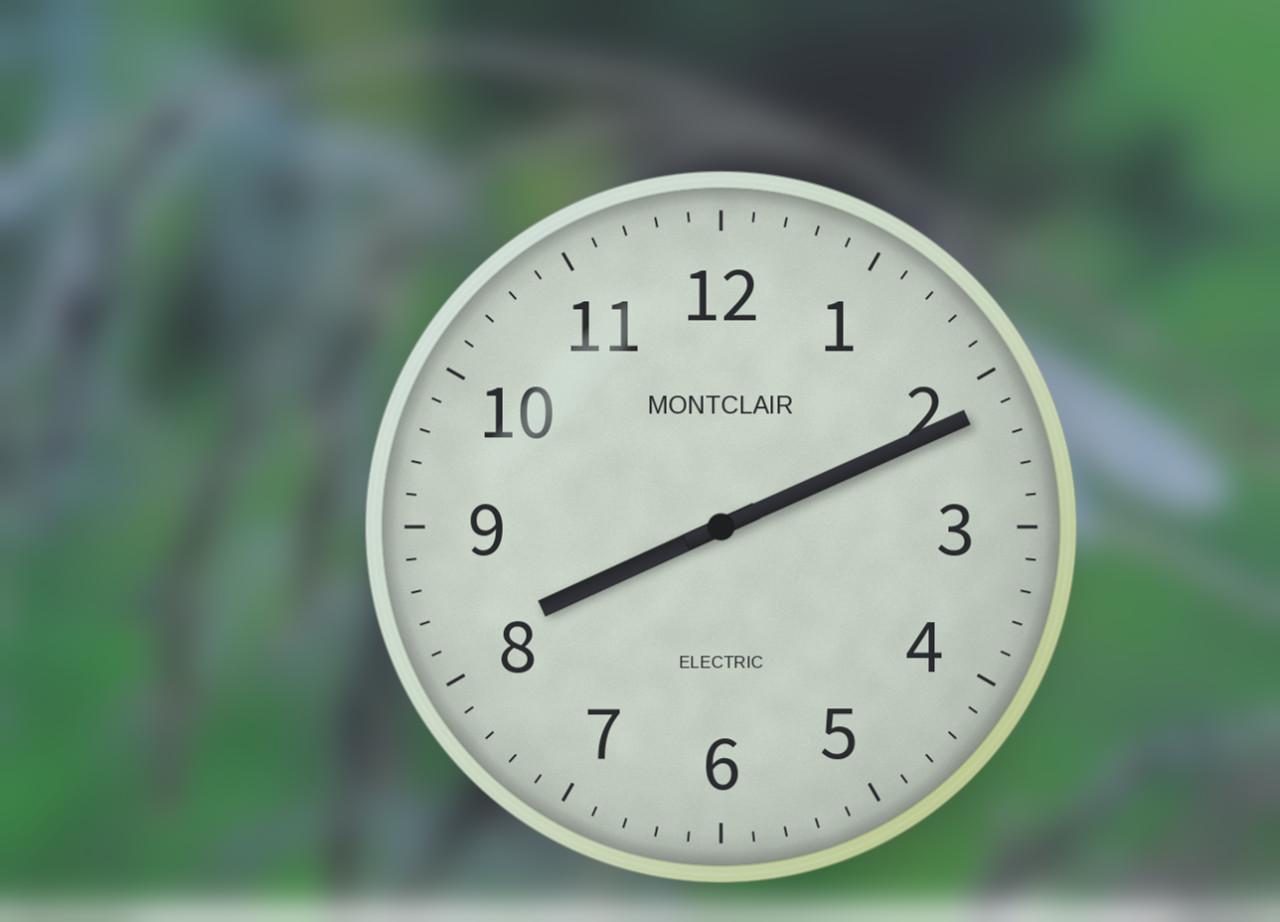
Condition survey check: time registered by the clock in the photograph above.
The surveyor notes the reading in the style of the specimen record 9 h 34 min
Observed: 8 h 11 min
